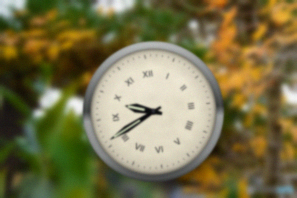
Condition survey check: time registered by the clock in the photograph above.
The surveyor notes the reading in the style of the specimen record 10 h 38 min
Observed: 9 h 41 min
